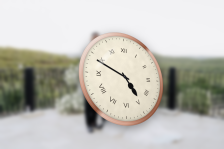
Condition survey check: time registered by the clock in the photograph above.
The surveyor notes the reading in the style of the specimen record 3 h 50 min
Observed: 4 h 49 min
